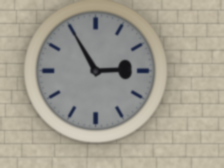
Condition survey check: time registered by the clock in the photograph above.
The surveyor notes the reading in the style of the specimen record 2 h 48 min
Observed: 2 h 55 min
